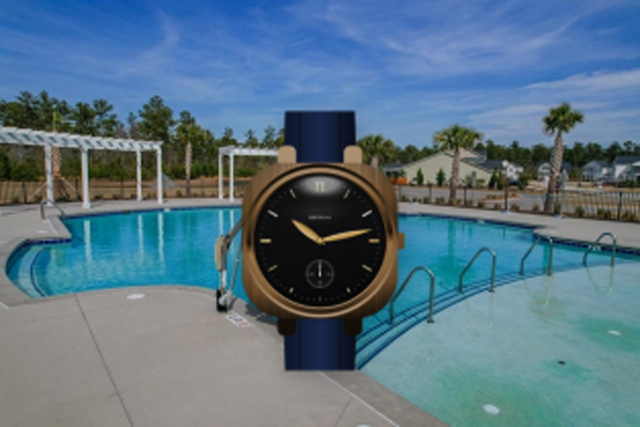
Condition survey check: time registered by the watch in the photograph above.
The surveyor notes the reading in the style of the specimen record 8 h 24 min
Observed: 10 h 13 min
